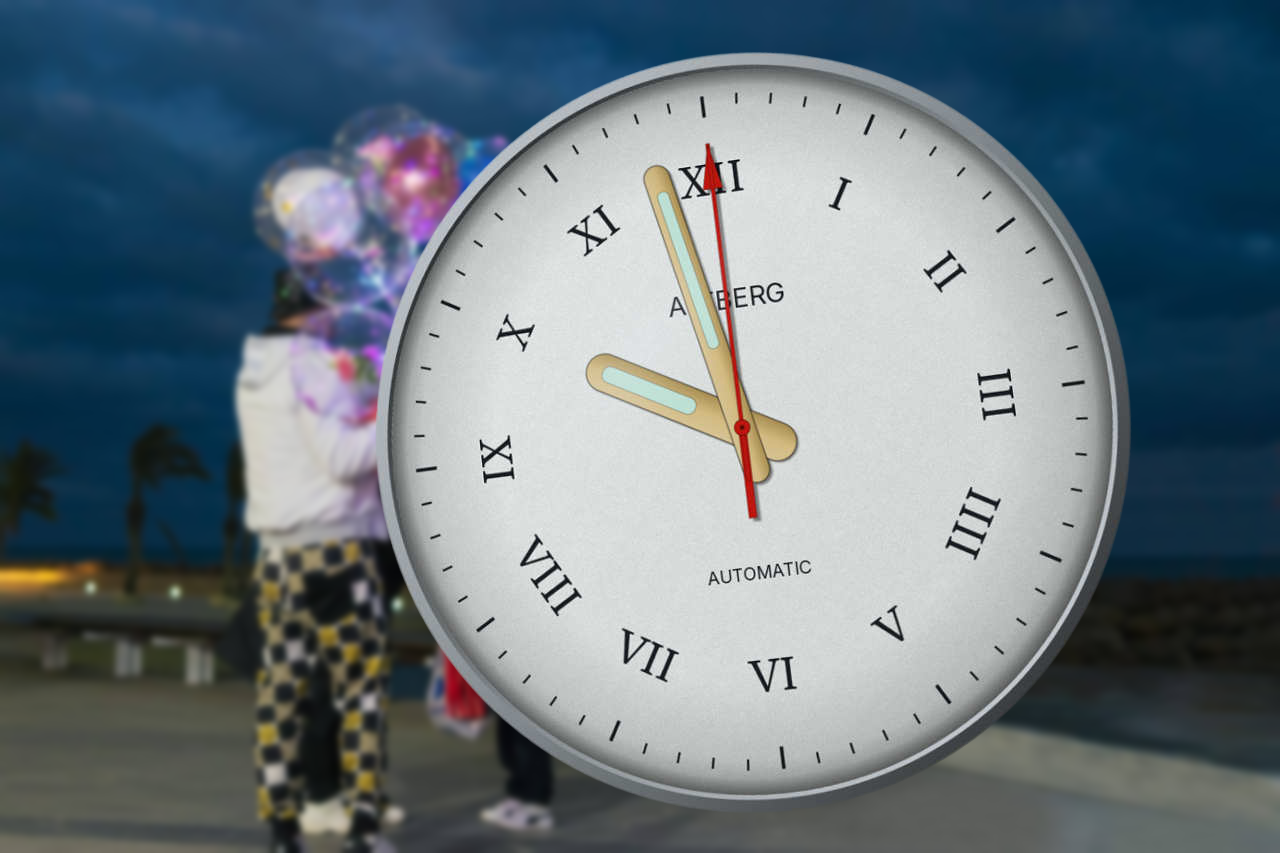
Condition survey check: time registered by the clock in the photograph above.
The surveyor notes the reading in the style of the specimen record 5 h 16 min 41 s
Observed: 9 h 58 min 00 s
